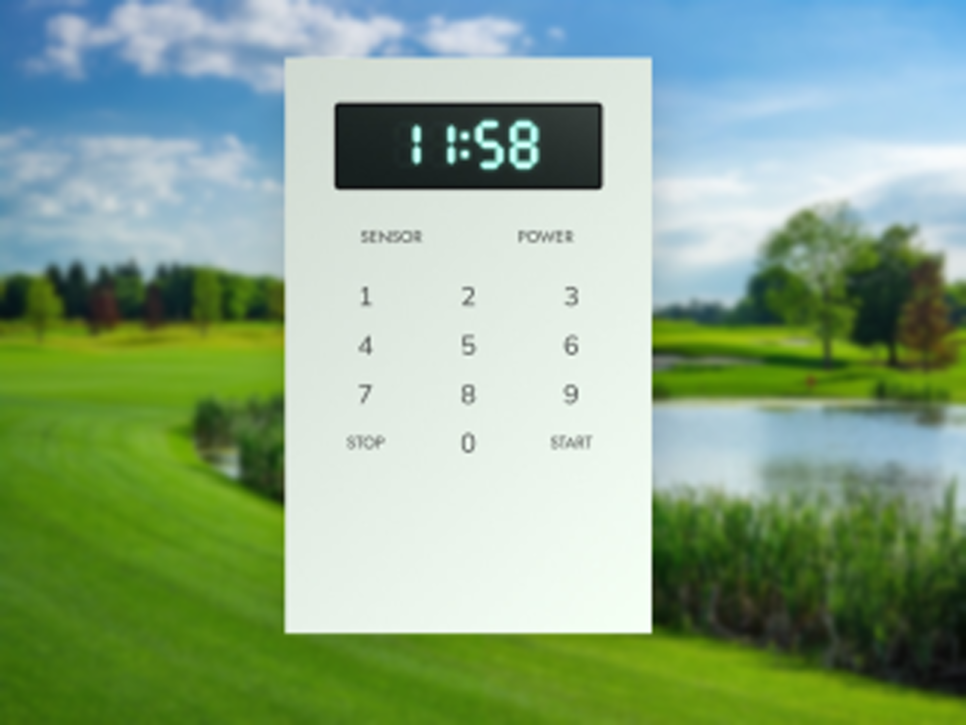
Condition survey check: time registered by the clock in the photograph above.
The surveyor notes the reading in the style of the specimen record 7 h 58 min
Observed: 11 h 58 min
